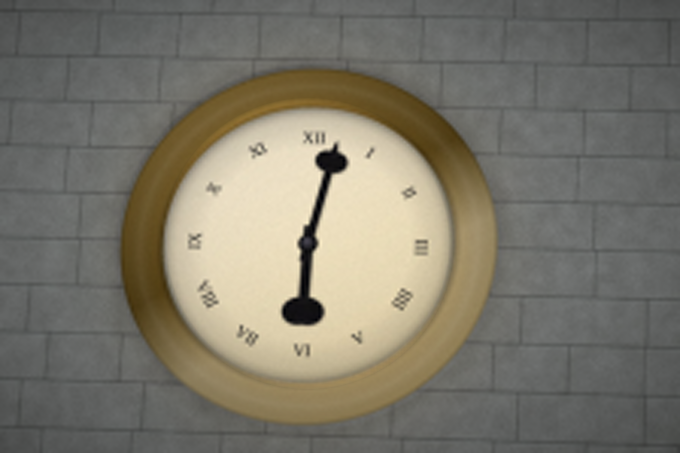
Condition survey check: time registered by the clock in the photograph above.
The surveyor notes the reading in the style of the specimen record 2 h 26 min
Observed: 6 h 02 min
